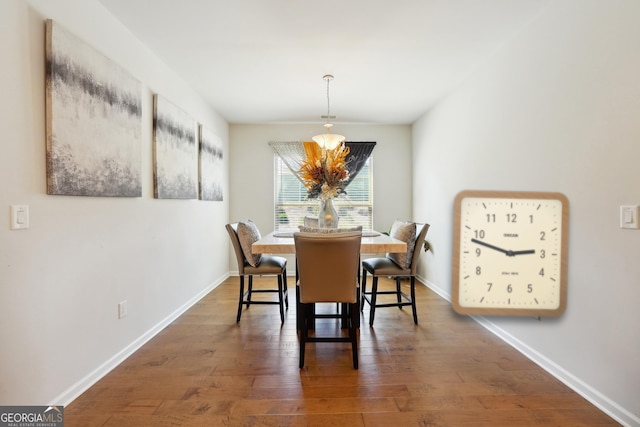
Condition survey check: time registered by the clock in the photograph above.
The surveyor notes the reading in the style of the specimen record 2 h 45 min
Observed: 2 h 48 min
